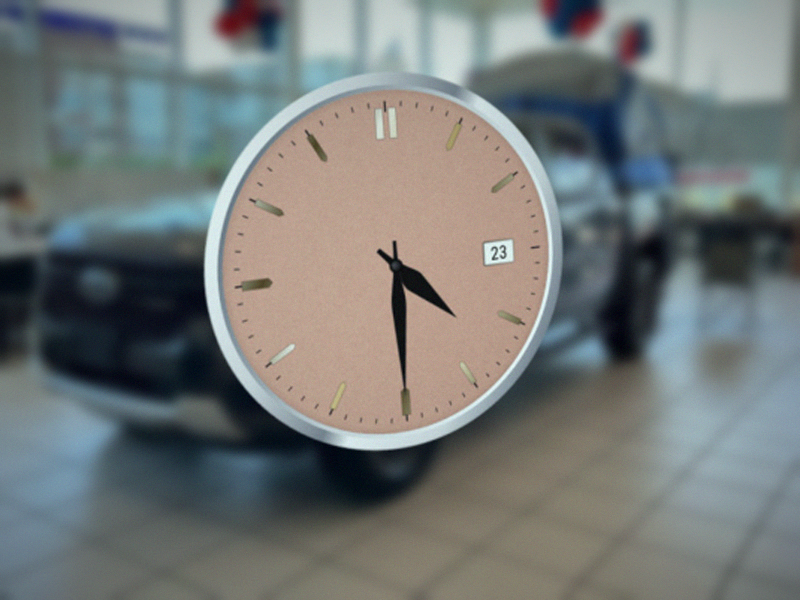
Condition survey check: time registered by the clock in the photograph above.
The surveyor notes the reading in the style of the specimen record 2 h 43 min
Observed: 4 h 30 min
